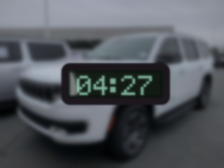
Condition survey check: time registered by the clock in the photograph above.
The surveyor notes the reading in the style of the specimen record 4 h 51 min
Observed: 4 h 27 min
